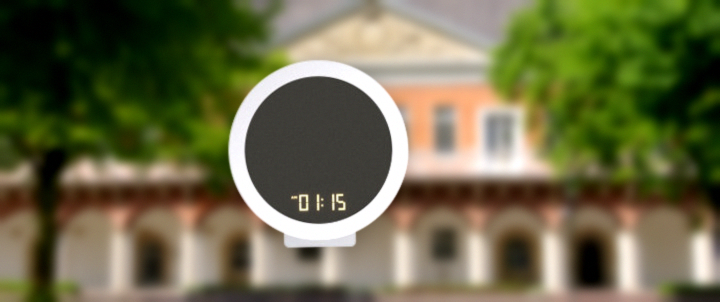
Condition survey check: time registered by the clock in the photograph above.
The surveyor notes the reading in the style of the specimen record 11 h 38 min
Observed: 1 h 15 min
